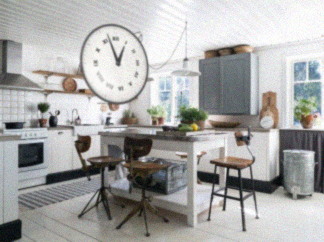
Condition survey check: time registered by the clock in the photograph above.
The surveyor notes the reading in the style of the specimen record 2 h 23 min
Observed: 12 h 57 min
